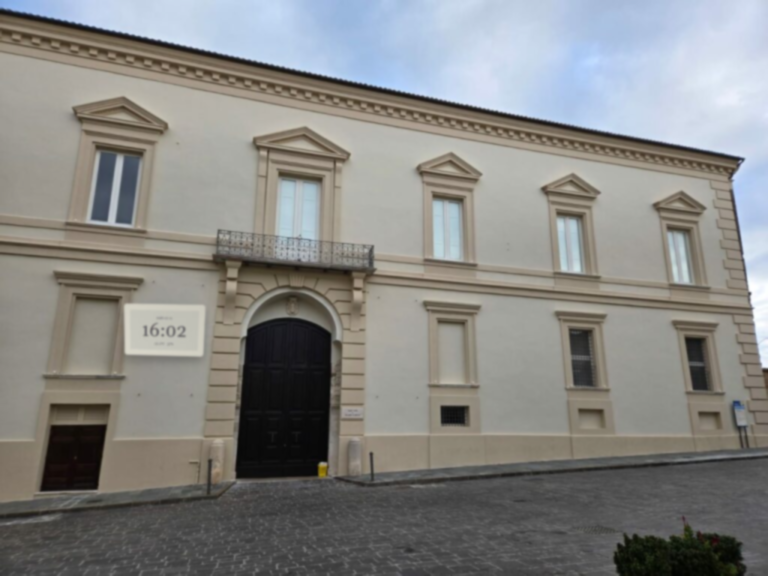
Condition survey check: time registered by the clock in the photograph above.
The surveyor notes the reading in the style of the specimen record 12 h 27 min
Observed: 16 h 02 min
